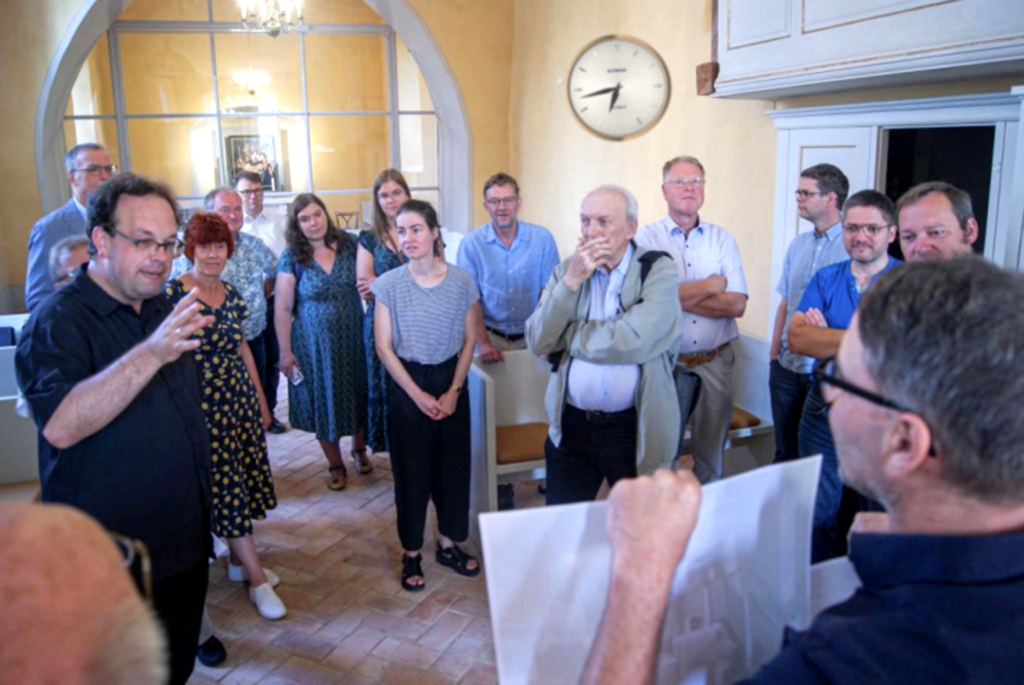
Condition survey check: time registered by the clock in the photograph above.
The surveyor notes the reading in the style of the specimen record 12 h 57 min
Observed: 6 h 43 min
